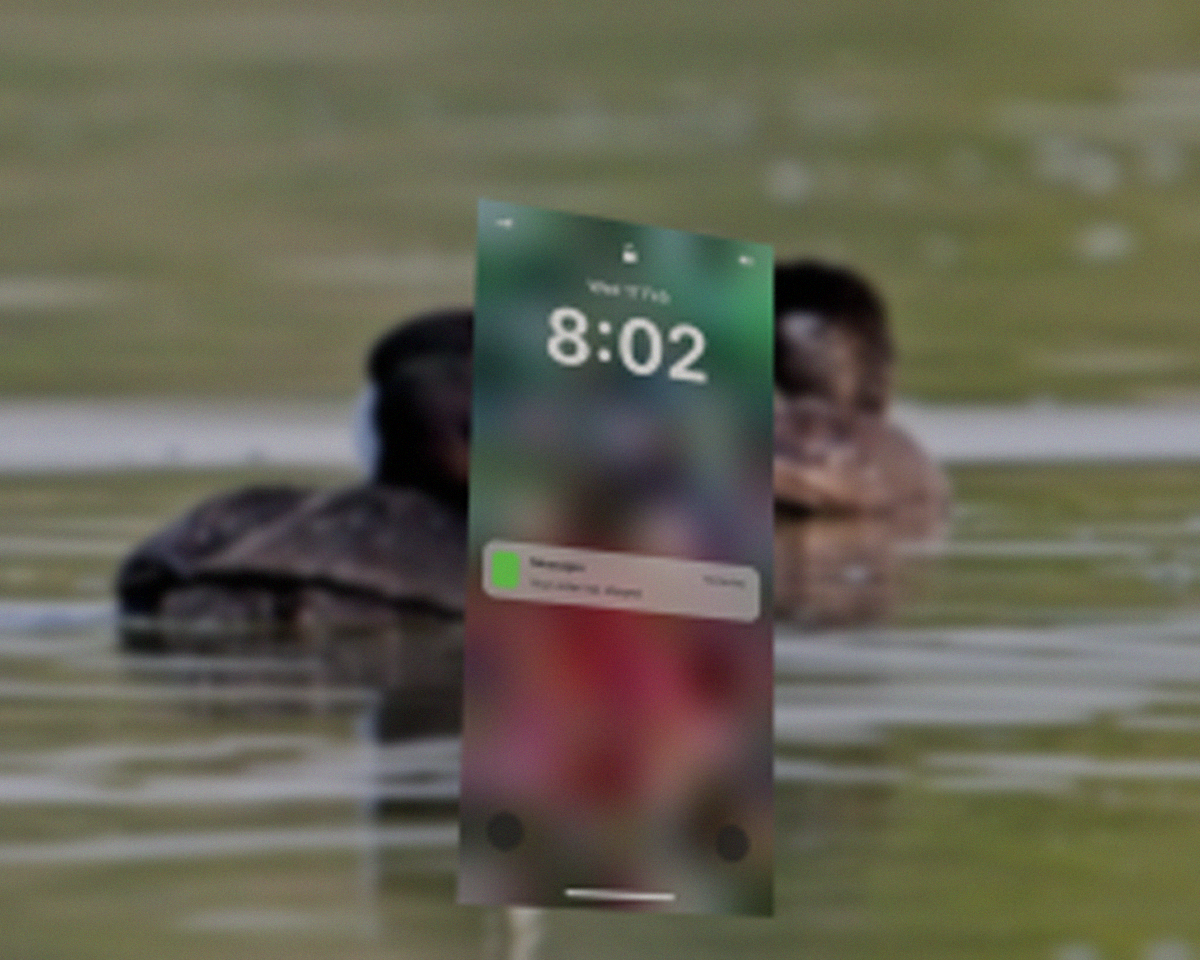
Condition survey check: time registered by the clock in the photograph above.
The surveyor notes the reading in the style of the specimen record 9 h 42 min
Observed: 8 h 02 min
